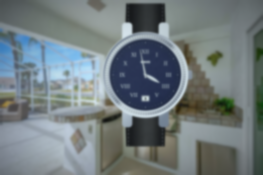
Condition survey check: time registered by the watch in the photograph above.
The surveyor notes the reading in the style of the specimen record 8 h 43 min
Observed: 3 h 58 min
